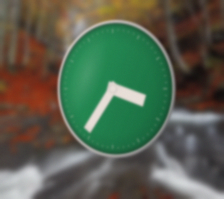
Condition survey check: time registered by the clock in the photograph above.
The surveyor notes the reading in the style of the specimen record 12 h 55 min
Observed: 3 h 36 min
